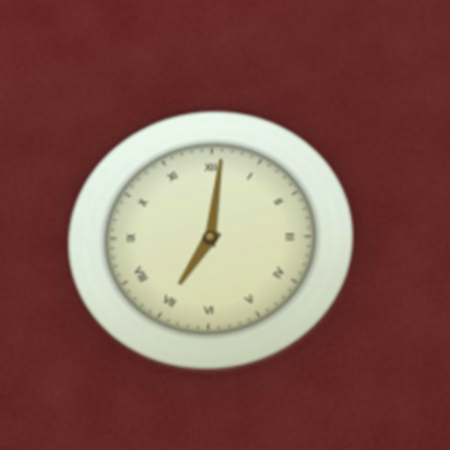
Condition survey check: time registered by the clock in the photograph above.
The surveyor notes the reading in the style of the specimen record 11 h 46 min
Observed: 7 h 01 min
